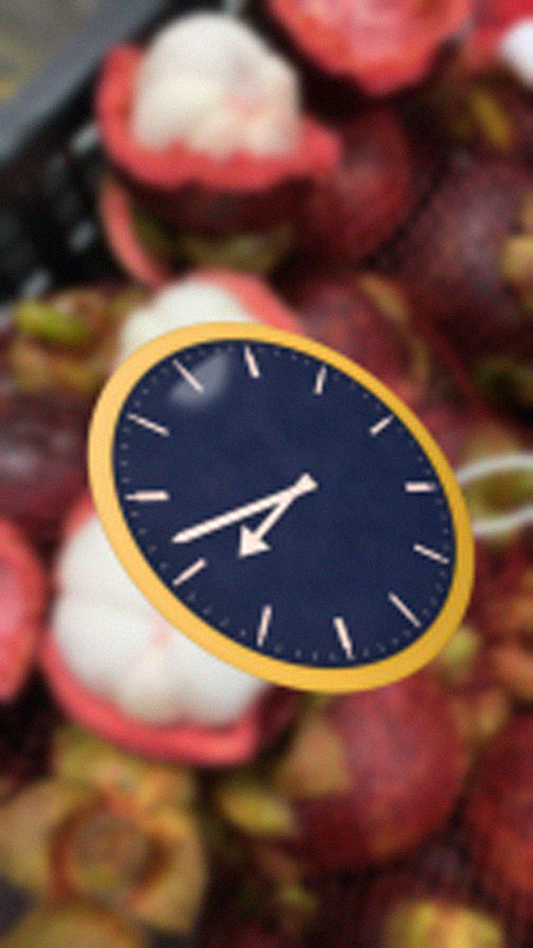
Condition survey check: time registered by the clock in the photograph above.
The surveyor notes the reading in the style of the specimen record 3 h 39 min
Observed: 7 h 42 min
